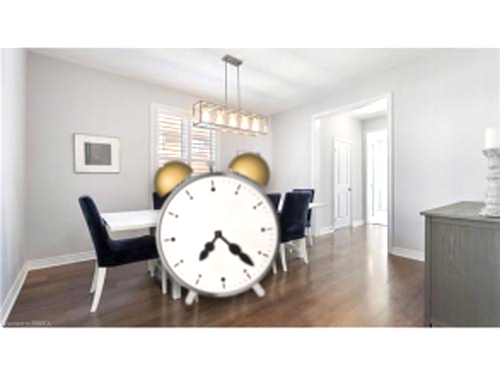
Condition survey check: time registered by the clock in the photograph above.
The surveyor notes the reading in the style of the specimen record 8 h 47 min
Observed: 7 h 23 min
